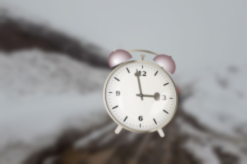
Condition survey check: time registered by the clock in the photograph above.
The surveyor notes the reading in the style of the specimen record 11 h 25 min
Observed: 2 h 58 min
